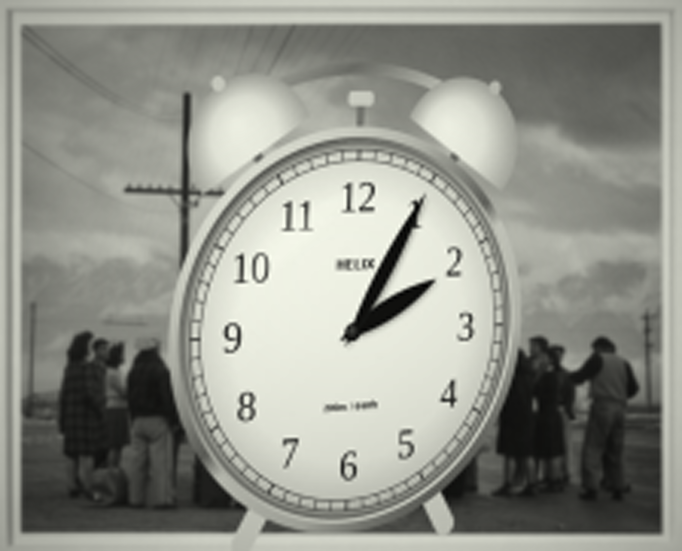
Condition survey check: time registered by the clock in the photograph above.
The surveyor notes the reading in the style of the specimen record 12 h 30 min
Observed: 2 h 05 min
